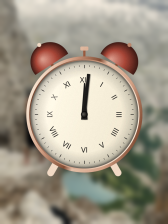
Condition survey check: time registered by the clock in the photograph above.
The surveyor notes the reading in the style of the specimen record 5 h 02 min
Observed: 12 h 01 min
